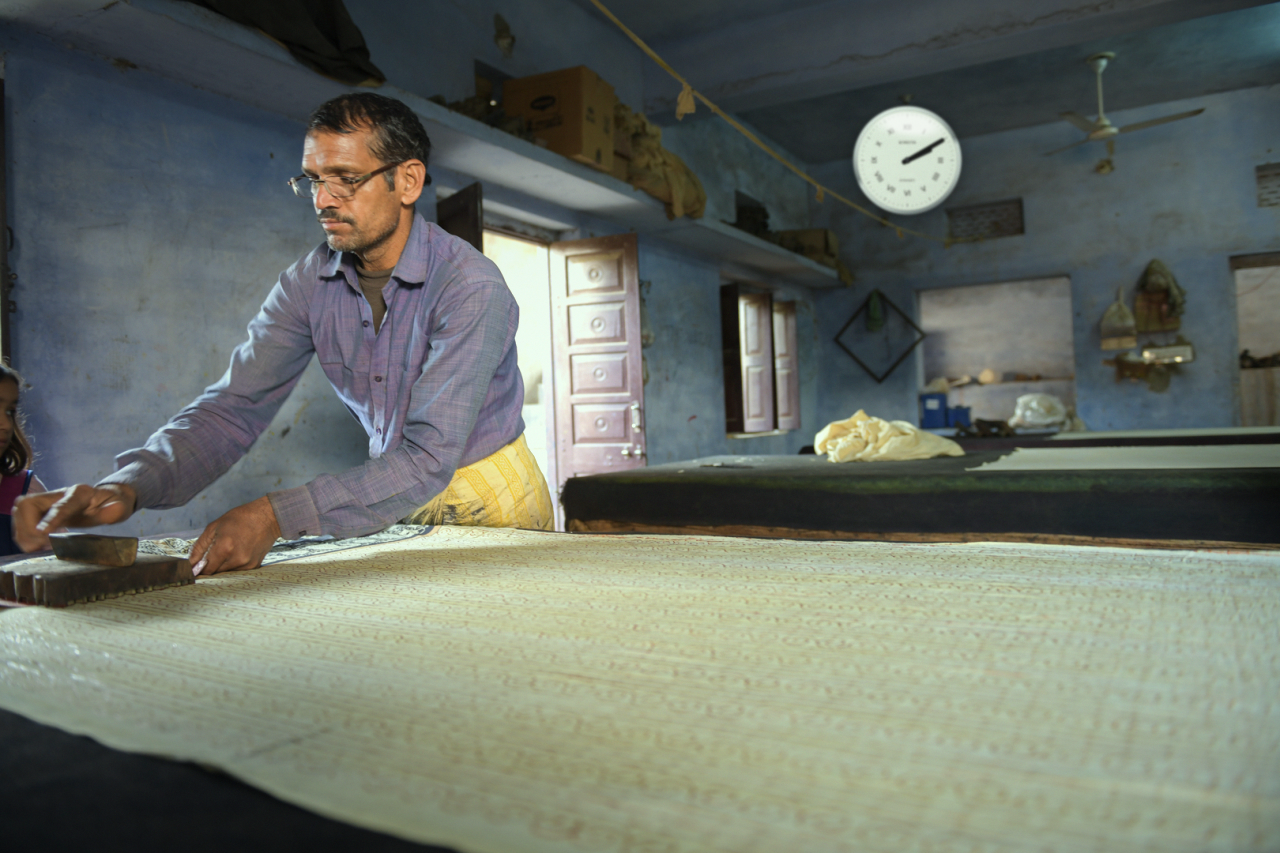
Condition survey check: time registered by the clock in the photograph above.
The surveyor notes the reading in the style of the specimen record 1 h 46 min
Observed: 2 h 10 min
